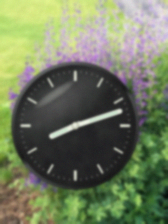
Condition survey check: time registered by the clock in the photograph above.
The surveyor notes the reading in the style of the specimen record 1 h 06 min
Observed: 8 h 12 min
